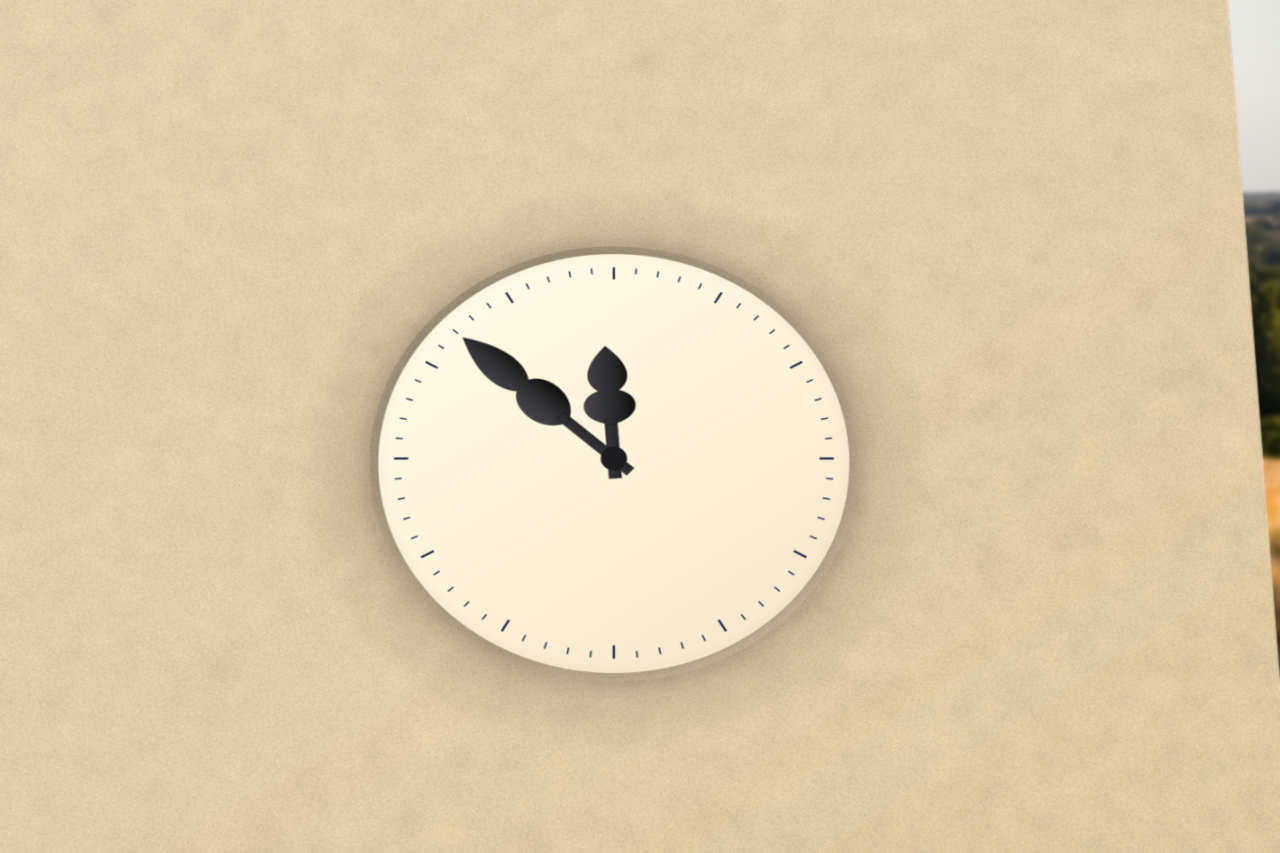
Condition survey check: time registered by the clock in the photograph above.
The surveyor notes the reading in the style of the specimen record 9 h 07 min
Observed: 11 h 52 min
